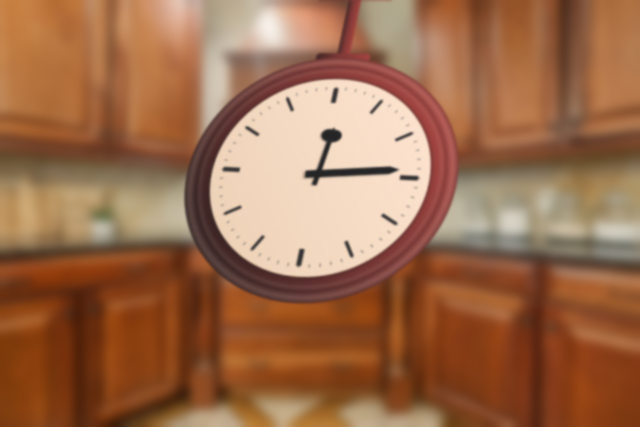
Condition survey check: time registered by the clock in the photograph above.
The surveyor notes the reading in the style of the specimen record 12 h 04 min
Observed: 12 h 14 min
